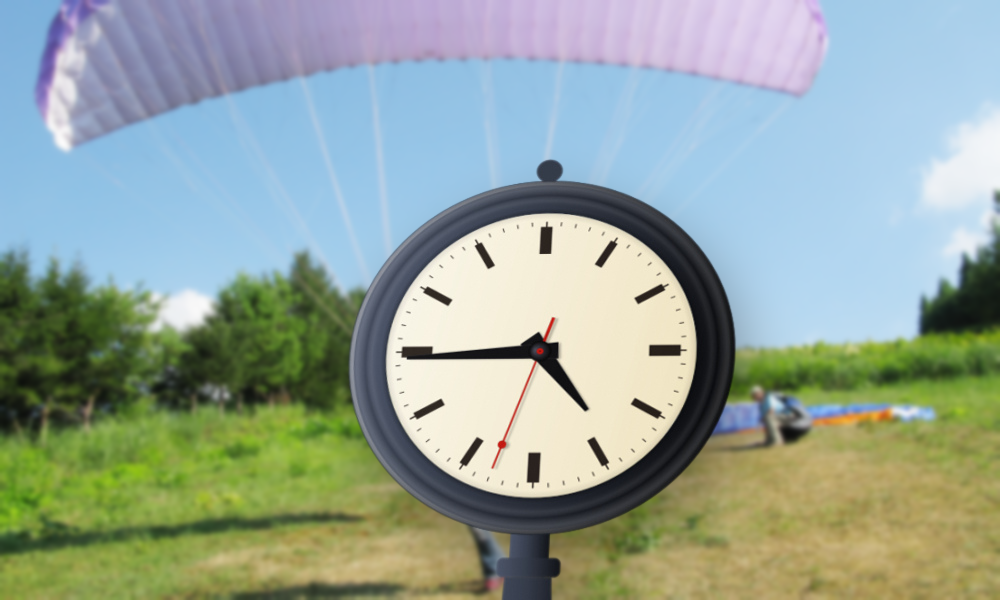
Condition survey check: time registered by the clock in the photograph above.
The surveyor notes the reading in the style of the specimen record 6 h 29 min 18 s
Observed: 4 h 44 min 33 s
